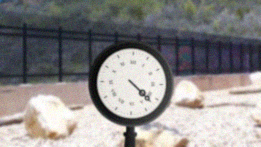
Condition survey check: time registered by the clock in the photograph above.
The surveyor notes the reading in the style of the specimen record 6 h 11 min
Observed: 4 h 22 min
